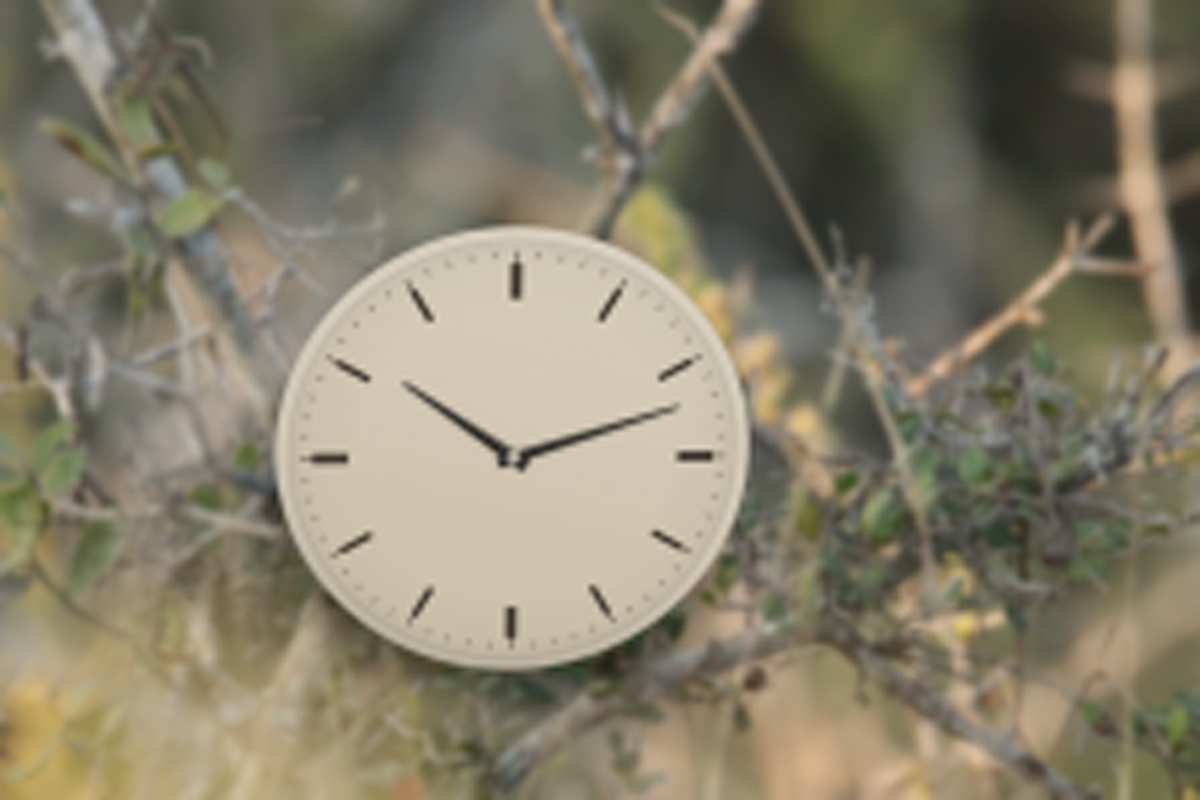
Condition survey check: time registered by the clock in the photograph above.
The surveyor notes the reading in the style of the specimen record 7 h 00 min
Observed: 10 h 12 min
